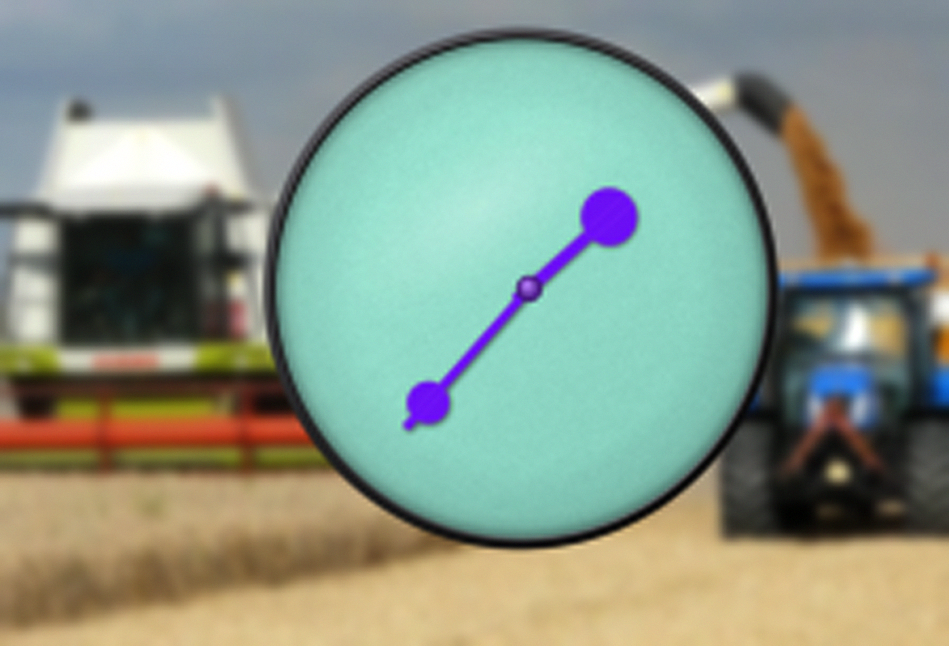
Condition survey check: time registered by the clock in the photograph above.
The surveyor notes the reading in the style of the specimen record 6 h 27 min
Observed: 1 h 37 min
